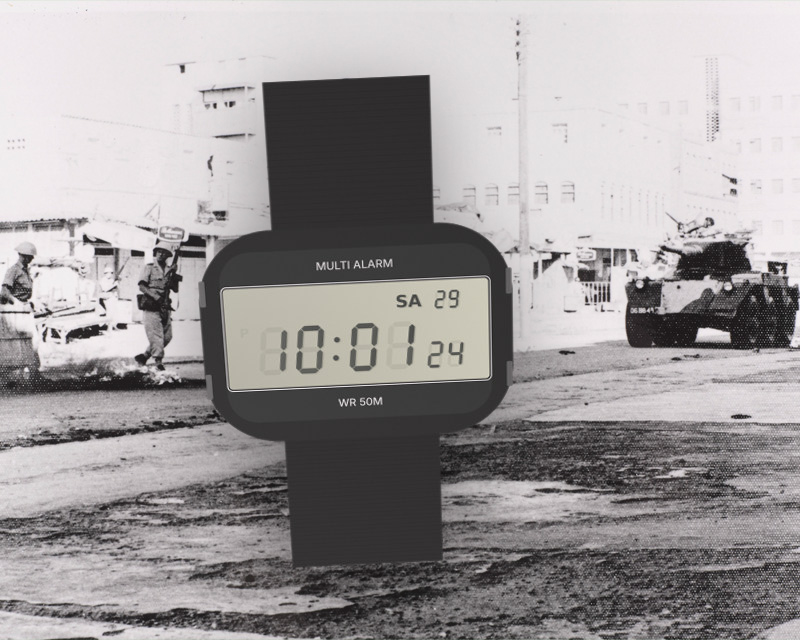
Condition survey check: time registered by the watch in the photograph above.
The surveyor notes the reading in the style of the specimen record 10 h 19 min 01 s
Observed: 10 h 01 min 24 s
